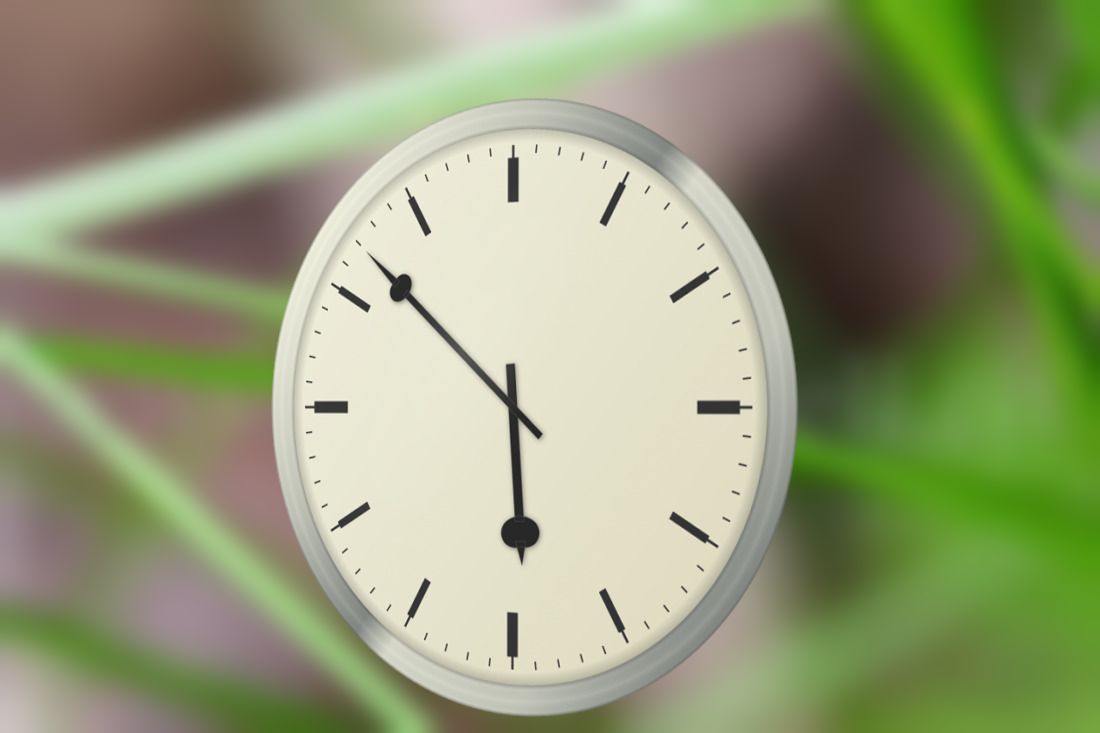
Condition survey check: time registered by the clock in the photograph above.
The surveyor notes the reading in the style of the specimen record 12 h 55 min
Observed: 5 h 52 min
